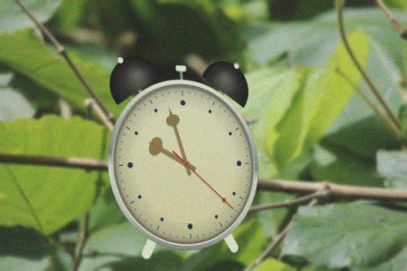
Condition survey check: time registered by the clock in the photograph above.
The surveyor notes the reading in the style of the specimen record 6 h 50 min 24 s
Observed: 9 h 57 min 22 s
